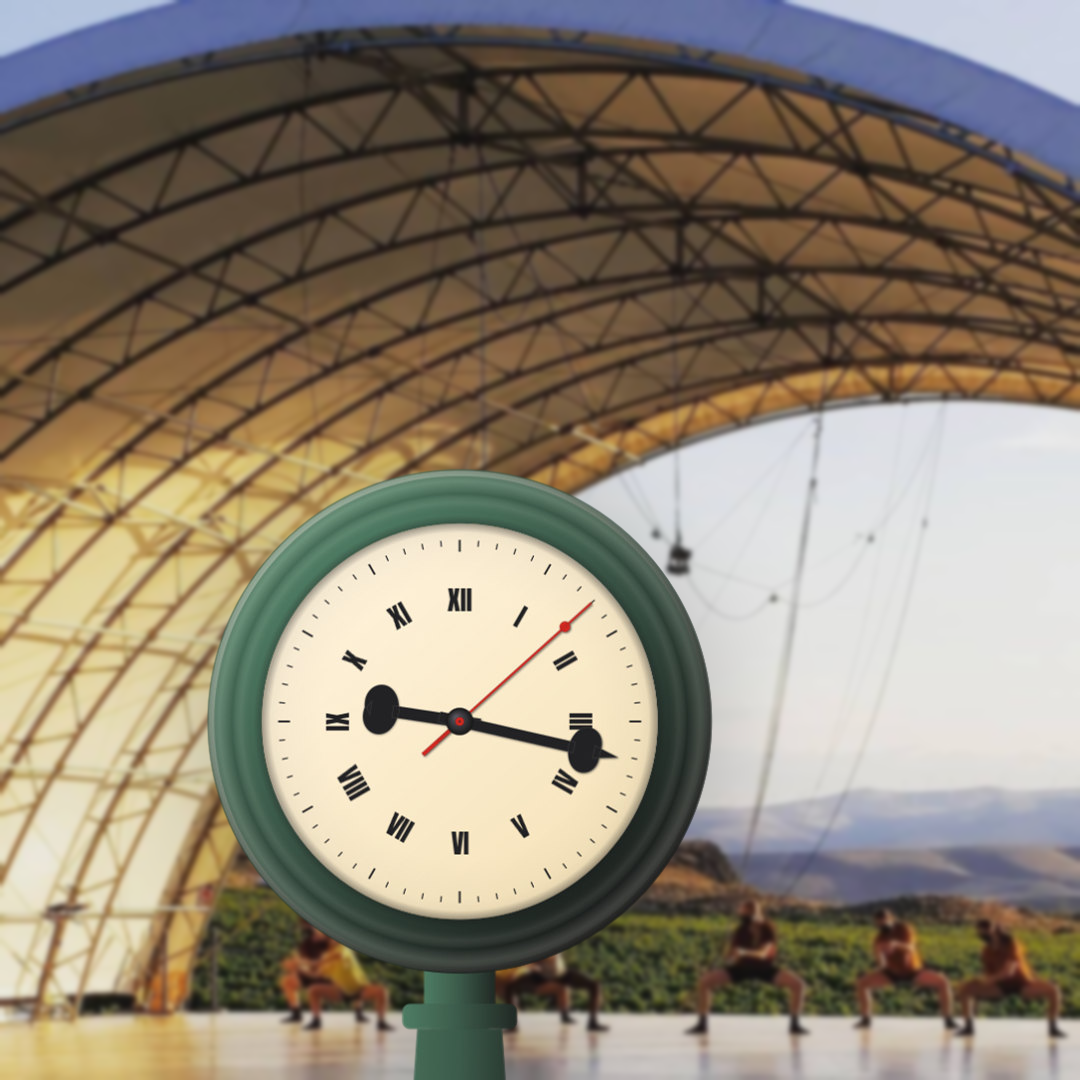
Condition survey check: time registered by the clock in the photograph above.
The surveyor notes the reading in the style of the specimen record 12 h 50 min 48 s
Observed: 9 h 17 min 08 s
